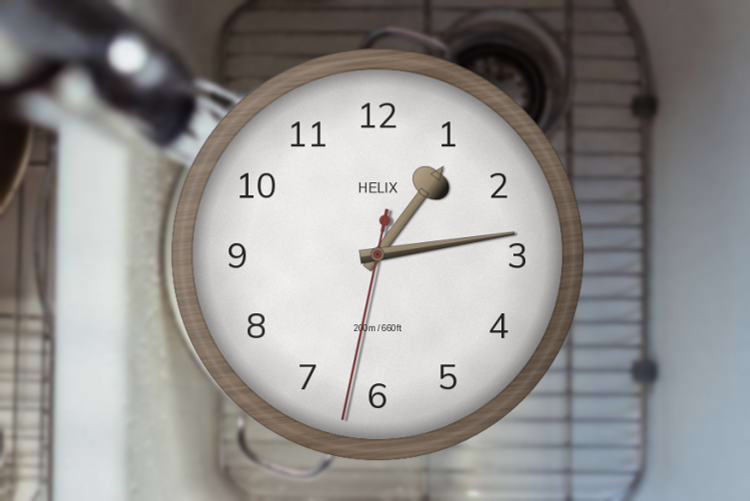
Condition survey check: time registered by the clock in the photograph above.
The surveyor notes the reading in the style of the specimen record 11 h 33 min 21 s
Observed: 1 h 13 min 32 s
